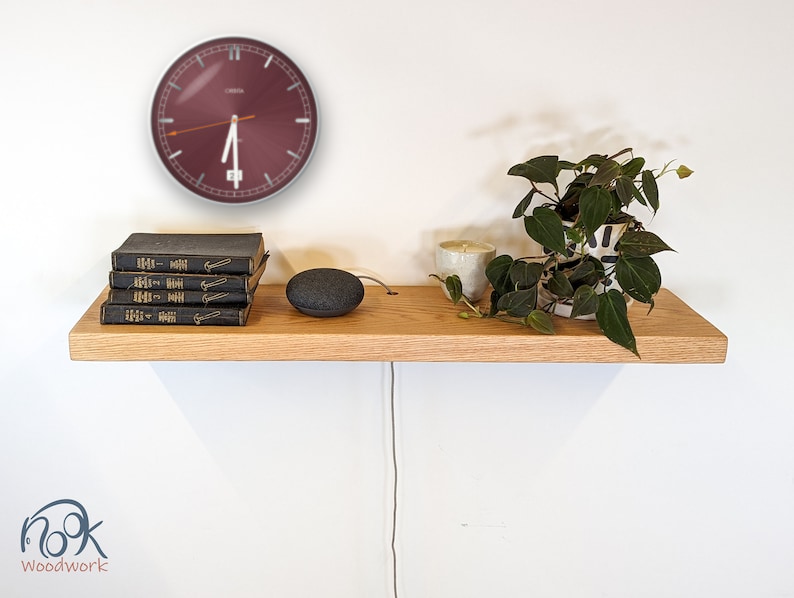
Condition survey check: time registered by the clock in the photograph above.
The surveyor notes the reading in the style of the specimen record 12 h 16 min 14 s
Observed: 6 h 29 min 43 s
